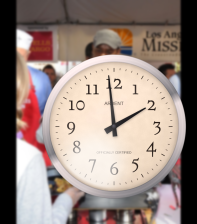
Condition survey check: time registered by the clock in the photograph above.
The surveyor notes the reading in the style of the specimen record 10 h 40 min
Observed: 1 h 59 min
